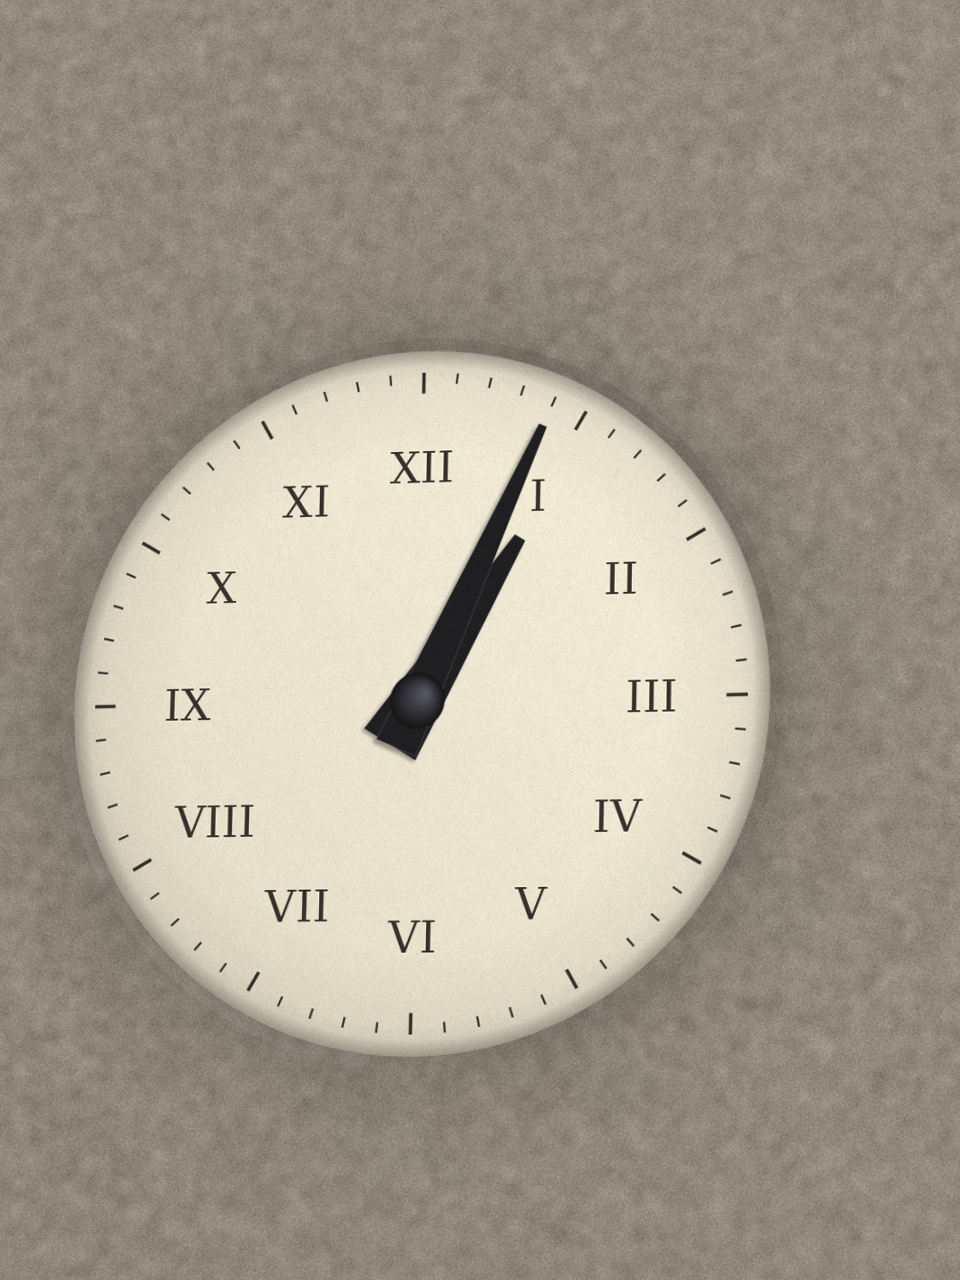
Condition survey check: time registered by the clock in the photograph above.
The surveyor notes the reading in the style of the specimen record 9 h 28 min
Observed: 1 h 04 min
